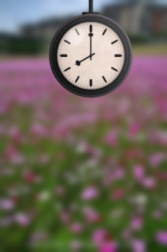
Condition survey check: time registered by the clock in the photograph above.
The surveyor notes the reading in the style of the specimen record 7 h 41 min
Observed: 8 h 00 min
